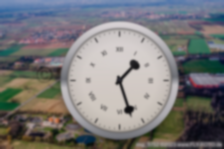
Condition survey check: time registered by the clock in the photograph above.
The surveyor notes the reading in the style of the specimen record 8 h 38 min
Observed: 1 h 27 min
